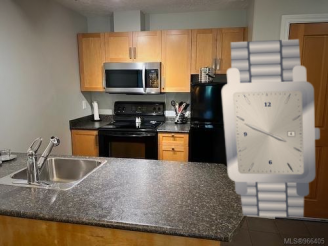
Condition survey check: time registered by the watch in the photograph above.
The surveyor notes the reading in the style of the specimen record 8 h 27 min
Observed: 3 h 49 min
